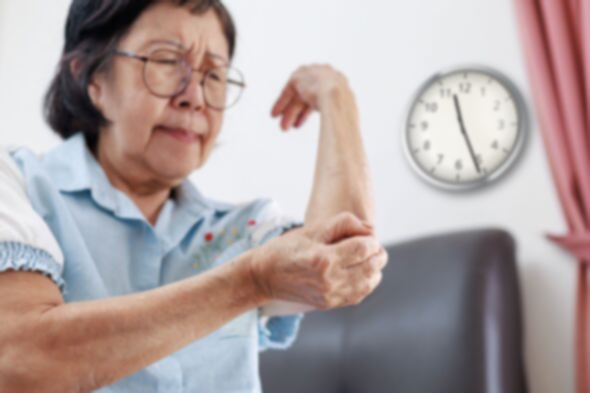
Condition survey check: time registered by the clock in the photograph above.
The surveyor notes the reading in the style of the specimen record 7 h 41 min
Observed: 11 h 26 min
